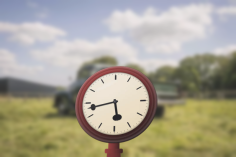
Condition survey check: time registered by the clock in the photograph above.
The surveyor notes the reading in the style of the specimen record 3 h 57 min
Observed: 5 h 43 min
